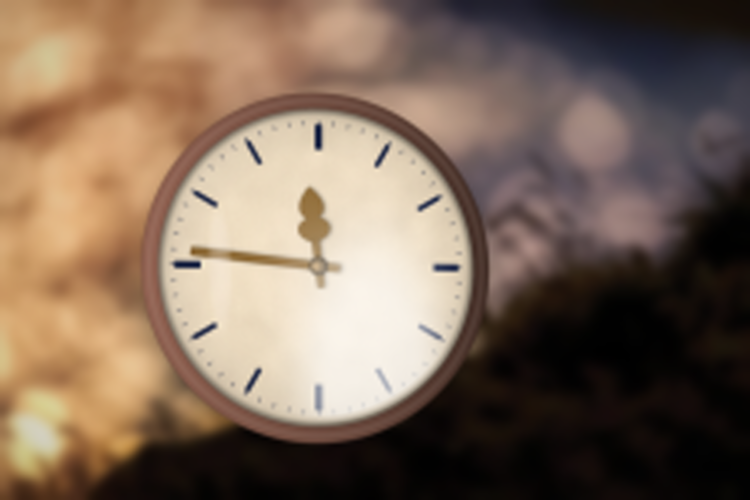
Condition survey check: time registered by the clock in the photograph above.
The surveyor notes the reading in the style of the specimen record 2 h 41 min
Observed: 11 h 46 min
